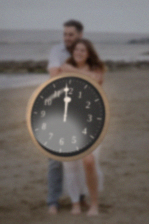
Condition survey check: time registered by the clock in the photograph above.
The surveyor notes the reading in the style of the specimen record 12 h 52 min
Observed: 11 h 59 min
